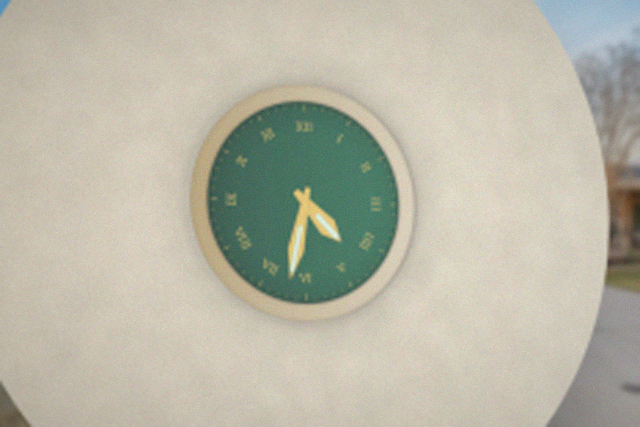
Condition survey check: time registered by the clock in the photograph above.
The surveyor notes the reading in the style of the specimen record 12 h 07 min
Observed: 4 h 32 min
